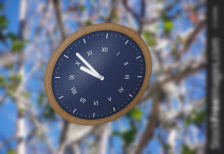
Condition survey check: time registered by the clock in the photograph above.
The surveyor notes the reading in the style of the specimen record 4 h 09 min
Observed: 9 h 52 min
